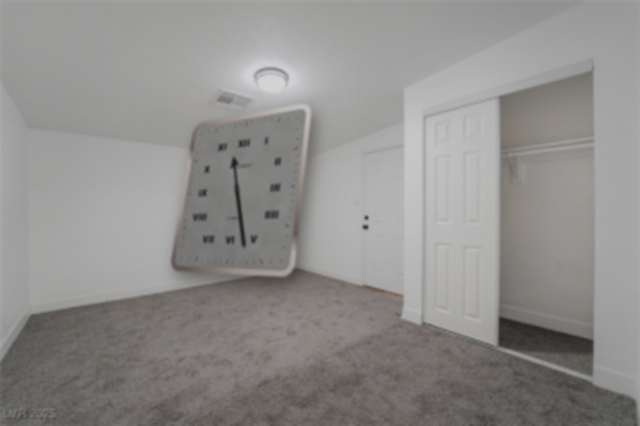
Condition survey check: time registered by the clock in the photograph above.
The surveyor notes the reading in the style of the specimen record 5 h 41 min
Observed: 11 h 27 min
